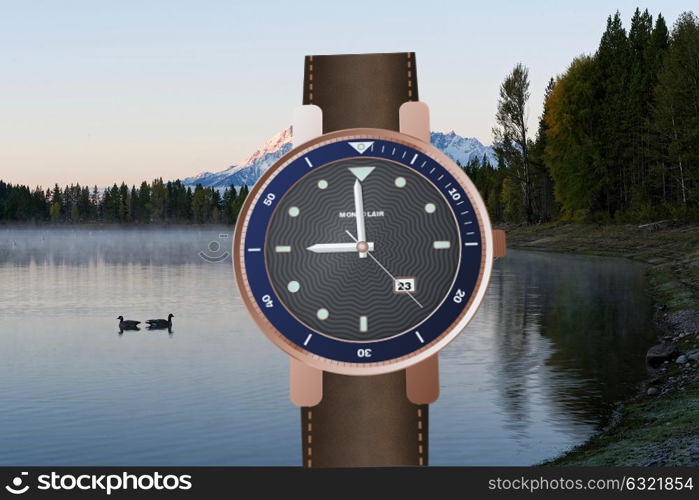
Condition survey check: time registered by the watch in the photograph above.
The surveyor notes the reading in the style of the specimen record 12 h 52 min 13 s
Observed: 8 h 59 min 23 s
